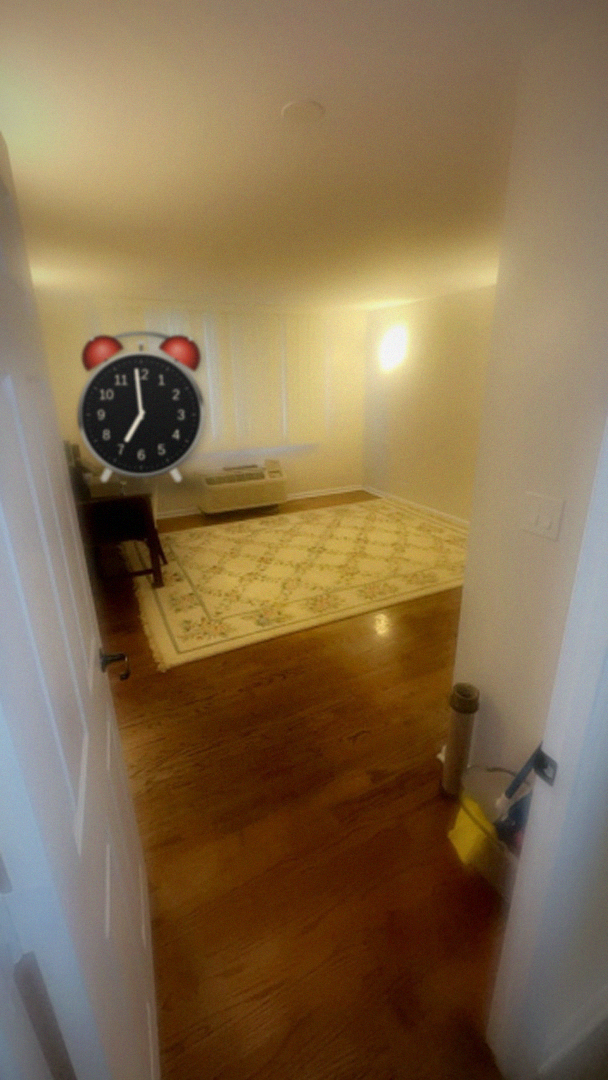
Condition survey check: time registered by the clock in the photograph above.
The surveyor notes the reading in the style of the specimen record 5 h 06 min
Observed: 6 h 59 min
